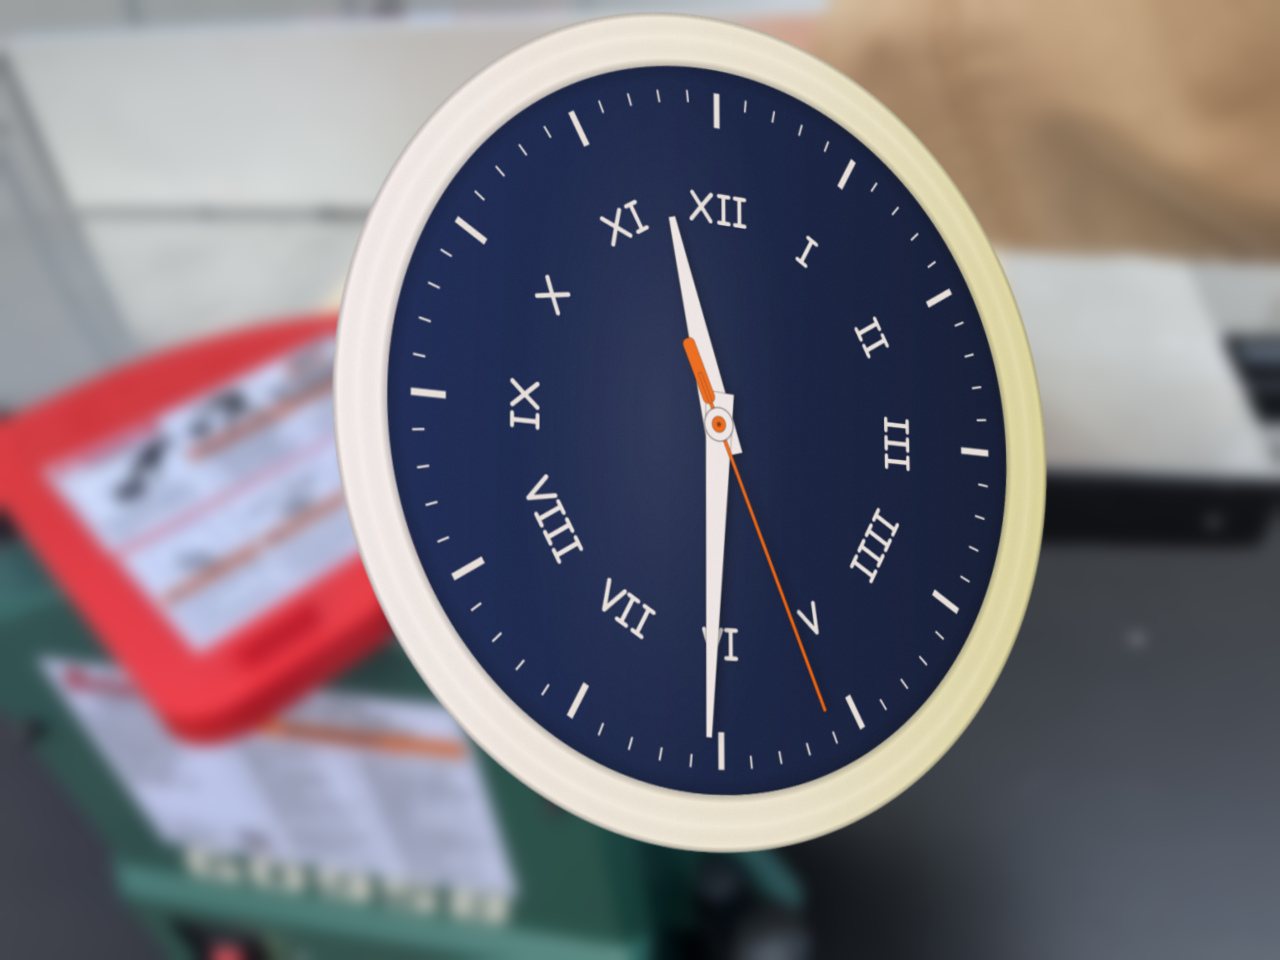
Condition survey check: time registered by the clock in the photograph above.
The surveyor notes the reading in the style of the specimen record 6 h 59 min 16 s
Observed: 11 h 30 min 26 s
